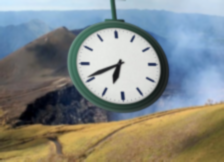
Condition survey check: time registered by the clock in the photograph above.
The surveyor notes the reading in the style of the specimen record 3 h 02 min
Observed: 6 h 41 min
